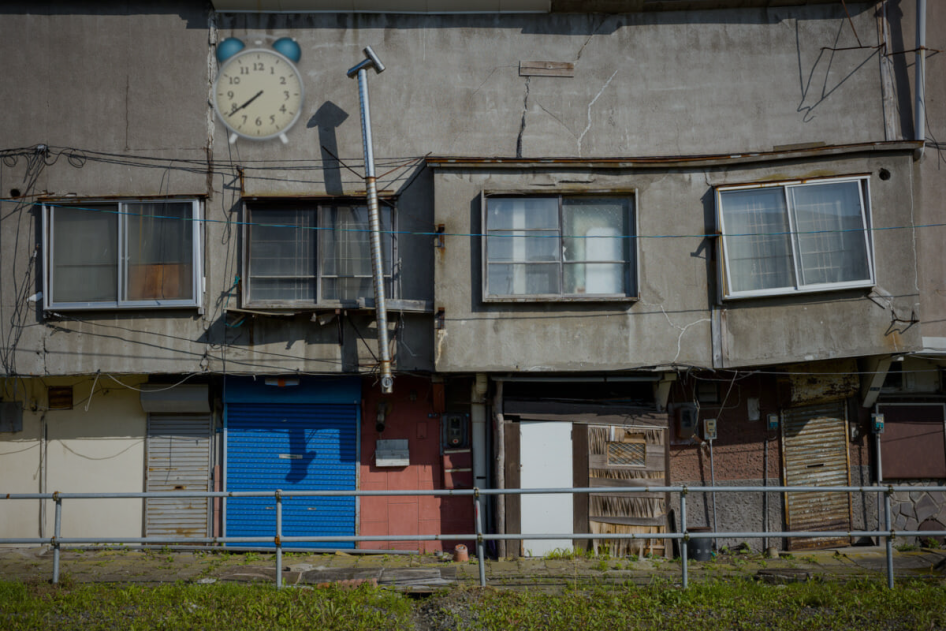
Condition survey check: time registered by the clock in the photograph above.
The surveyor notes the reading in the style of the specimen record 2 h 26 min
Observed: 7 h 39 min
